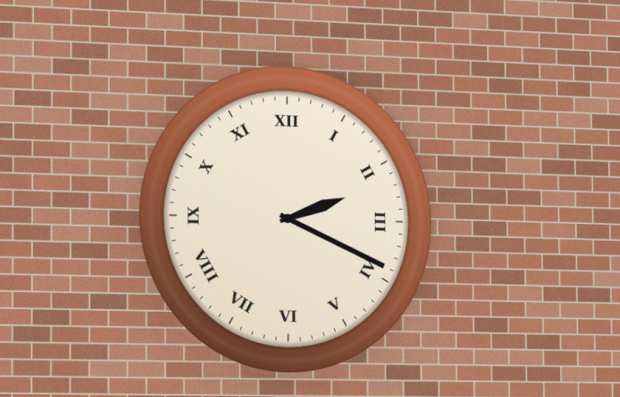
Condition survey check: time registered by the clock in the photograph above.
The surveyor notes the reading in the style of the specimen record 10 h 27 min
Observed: 2 h 19 min
